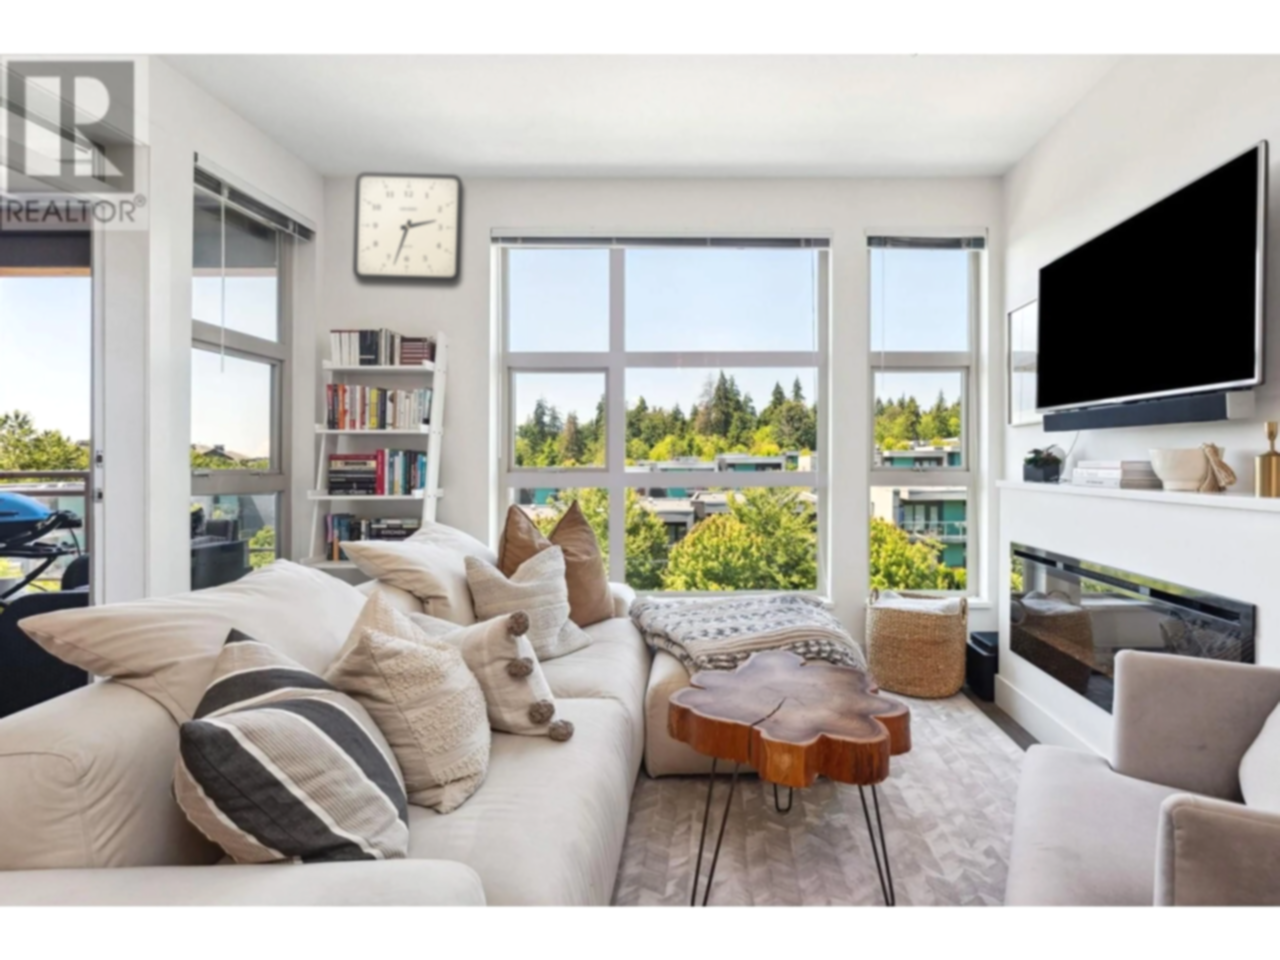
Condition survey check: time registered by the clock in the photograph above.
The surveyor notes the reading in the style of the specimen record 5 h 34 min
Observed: 2 h 33 min
